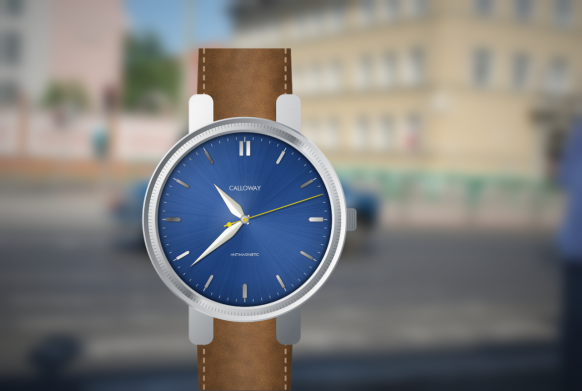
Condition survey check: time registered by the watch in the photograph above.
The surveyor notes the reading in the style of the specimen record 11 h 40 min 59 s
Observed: 10 h 38 min 12 s
